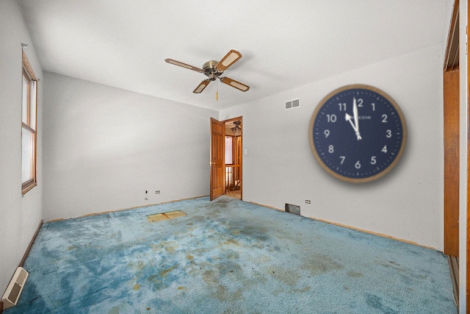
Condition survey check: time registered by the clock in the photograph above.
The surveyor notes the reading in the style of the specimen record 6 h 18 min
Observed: 10 h 59 min
